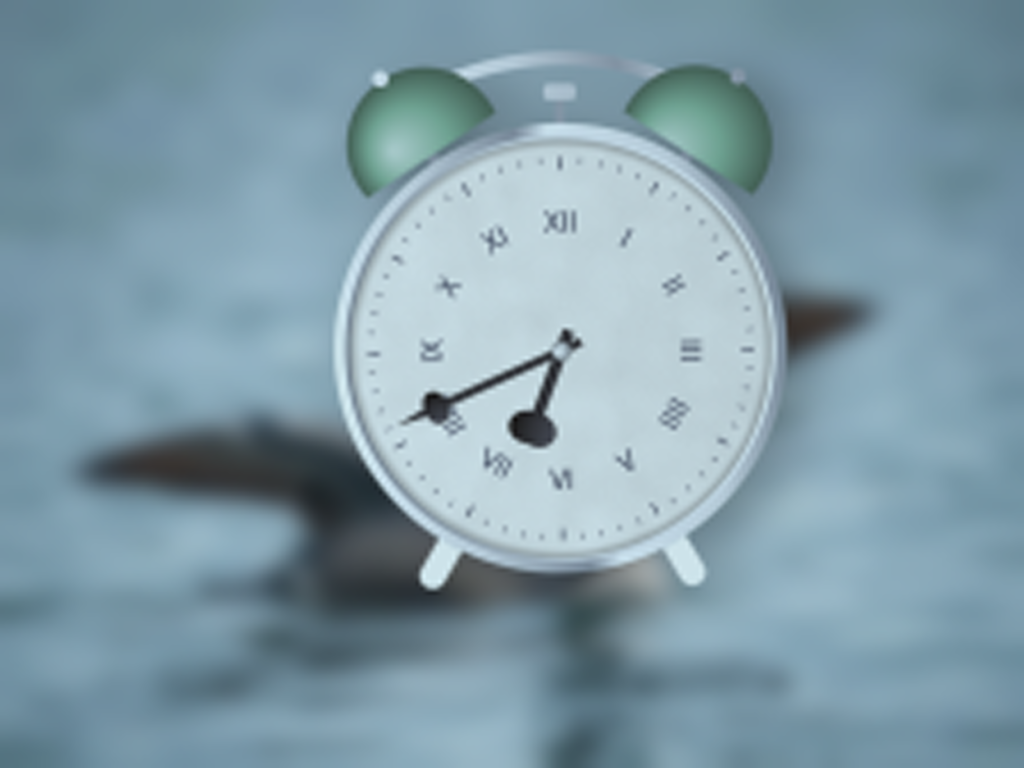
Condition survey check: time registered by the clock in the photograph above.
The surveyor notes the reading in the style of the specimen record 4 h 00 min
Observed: 6 h 41 min
